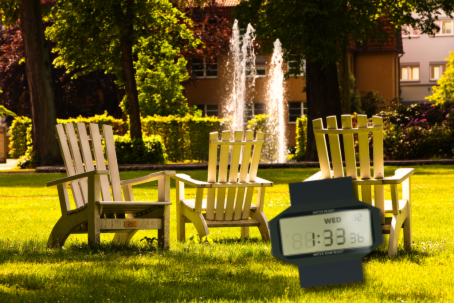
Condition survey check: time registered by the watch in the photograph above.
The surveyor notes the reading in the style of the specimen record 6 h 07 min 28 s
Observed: 1 h 33 min 36 s
